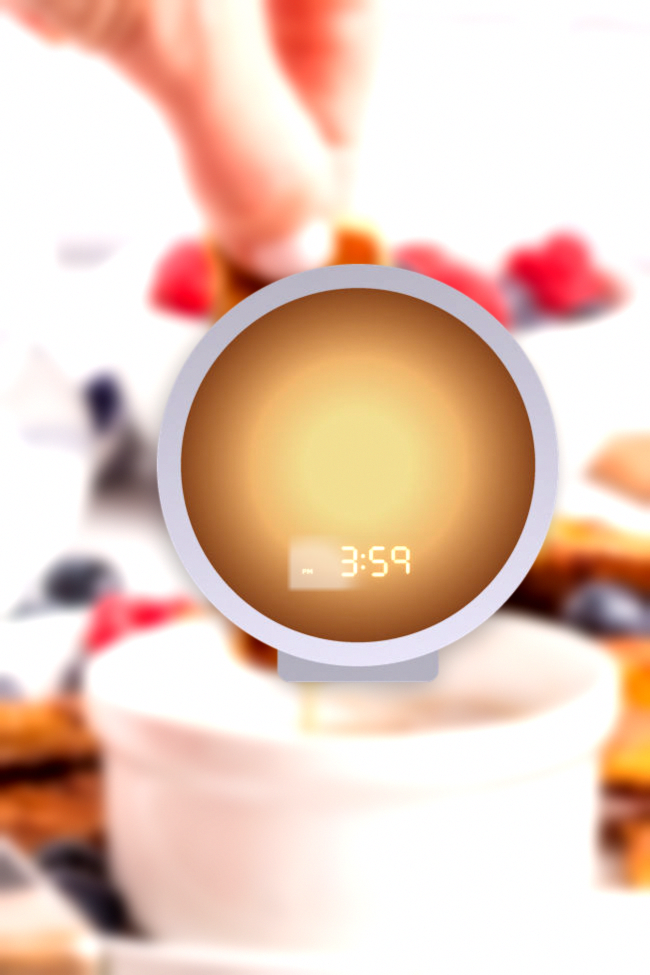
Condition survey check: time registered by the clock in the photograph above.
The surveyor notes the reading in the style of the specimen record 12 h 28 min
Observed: 3 h 59 min
